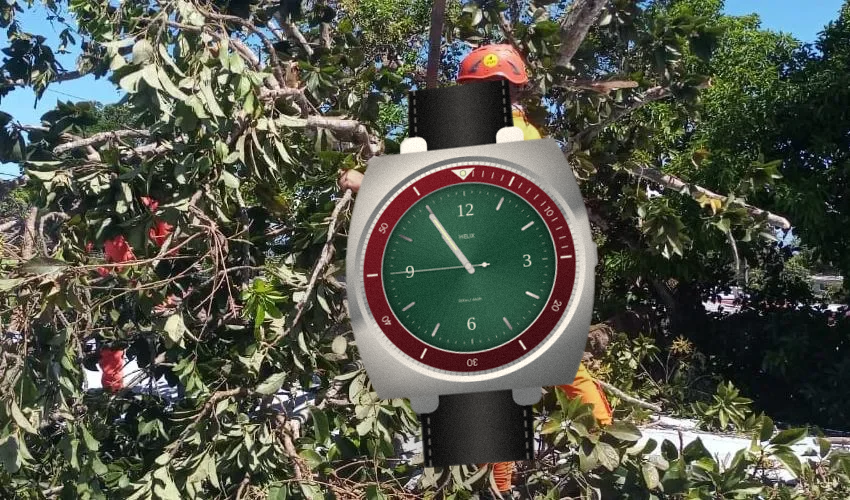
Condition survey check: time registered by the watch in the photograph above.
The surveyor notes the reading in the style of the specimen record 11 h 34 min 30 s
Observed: 10 h 54 min 45 s
